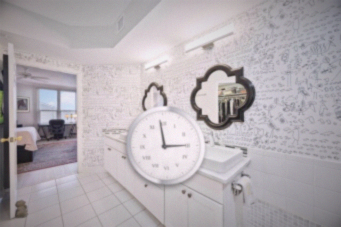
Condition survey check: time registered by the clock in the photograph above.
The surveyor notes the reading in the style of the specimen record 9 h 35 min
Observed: 2 h 59 min
